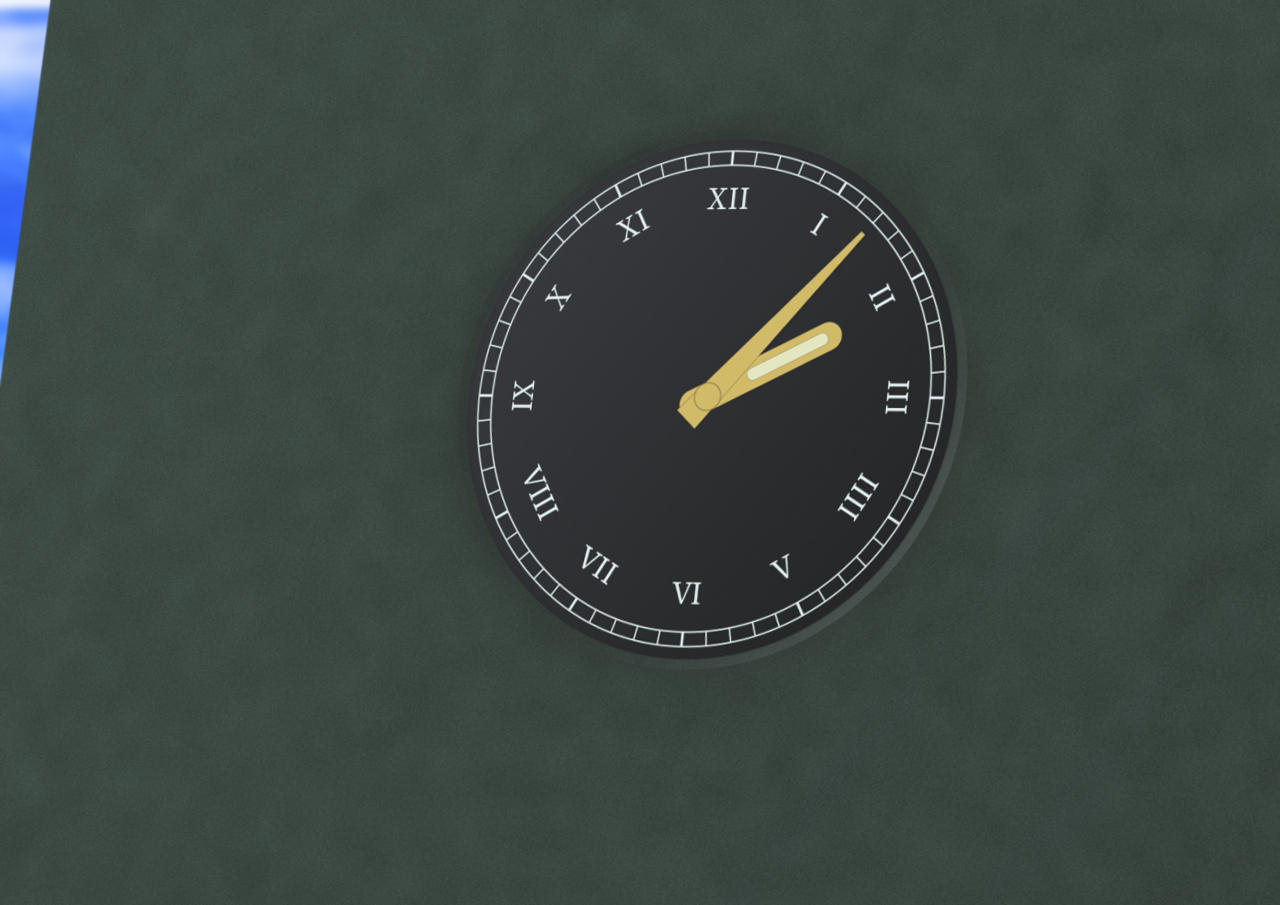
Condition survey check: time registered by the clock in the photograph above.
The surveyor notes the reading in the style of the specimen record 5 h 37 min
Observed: 2 h 07 min
